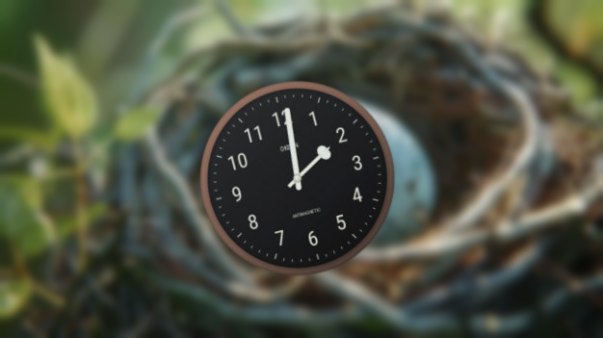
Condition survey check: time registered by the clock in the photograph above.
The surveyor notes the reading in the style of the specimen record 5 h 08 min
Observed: 2 h 01 min
